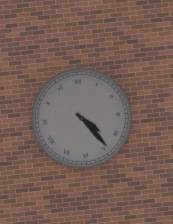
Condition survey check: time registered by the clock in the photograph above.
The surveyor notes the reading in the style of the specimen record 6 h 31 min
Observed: 4 h 24 min
